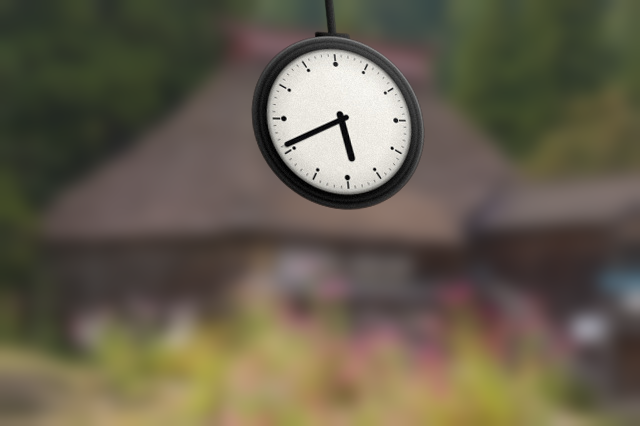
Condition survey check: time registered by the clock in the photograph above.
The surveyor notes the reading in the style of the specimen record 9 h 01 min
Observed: 5 h 41 min
